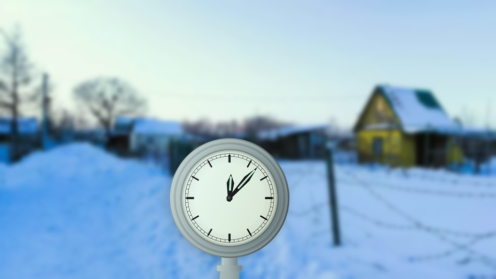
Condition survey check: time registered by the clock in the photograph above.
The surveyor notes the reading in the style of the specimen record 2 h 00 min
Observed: 12 h 07 min
